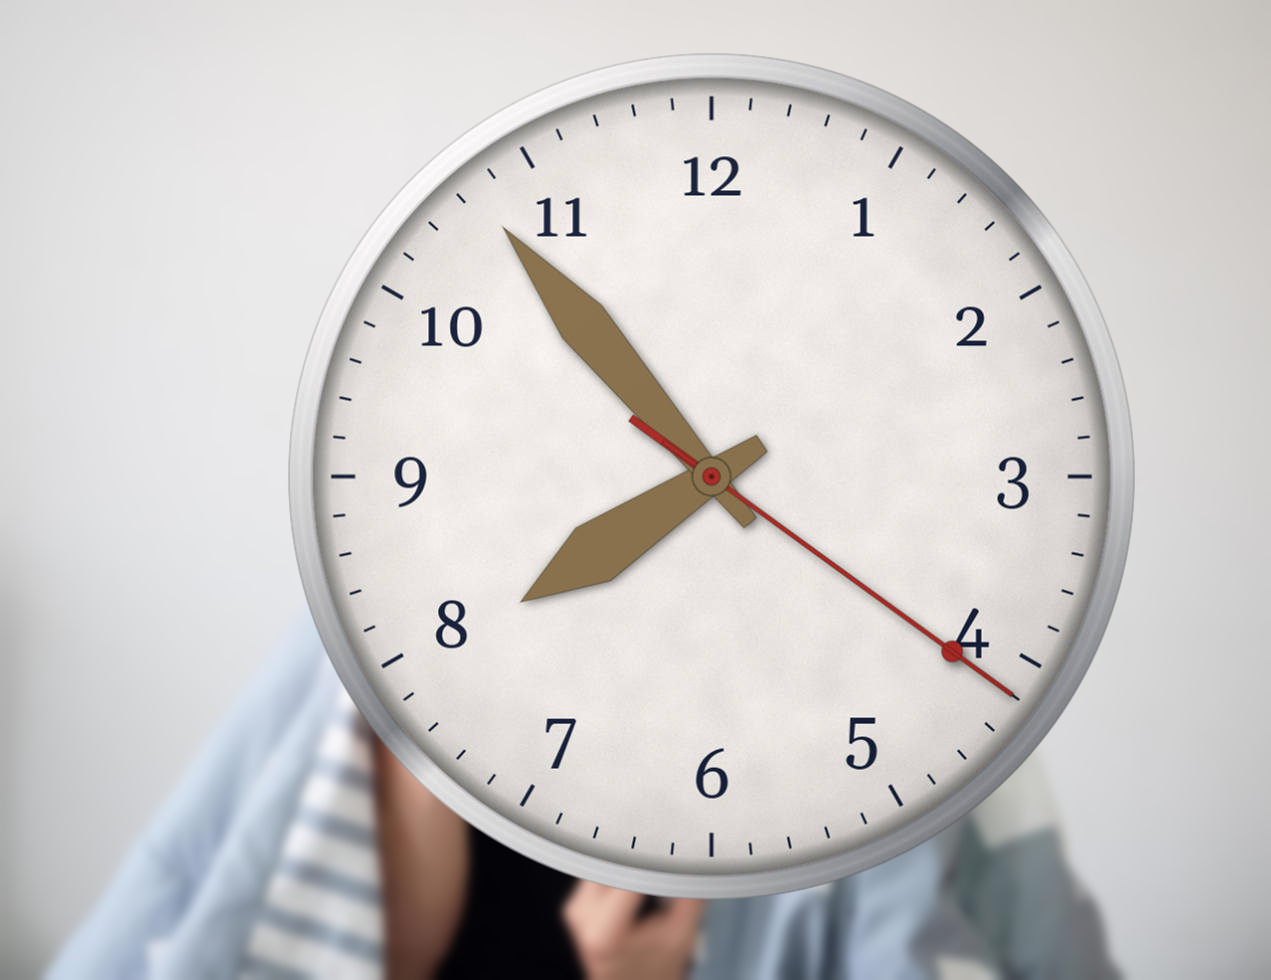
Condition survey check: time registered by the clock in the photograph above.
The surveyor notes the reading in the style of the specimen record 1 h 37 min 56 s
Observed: 7 h 53 min 21 s
